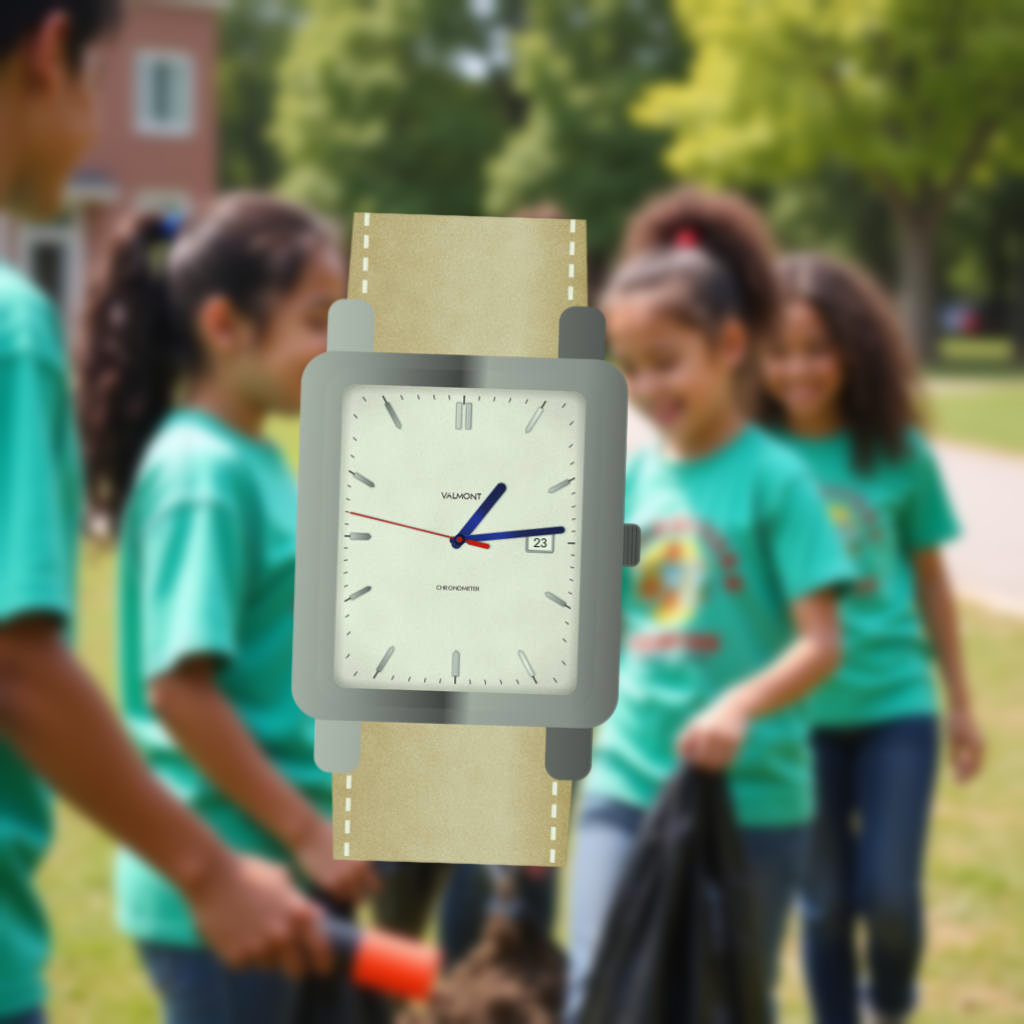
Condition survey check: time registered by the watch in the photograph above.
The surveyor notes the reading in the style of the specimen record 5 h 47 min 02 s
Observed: 1 h 13 min 47 s
